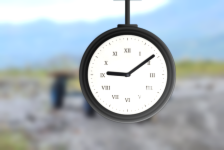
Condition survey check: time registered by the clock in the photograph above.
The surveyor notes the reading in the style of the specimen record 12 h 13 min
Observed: 9 h 09 min
